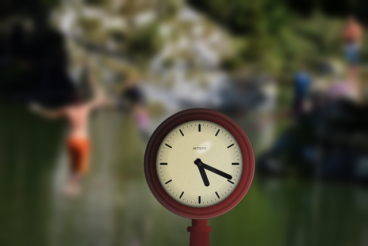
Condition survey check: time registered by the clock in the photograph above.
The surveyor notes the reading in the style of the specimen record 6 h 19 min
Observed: 5 h 19 min
